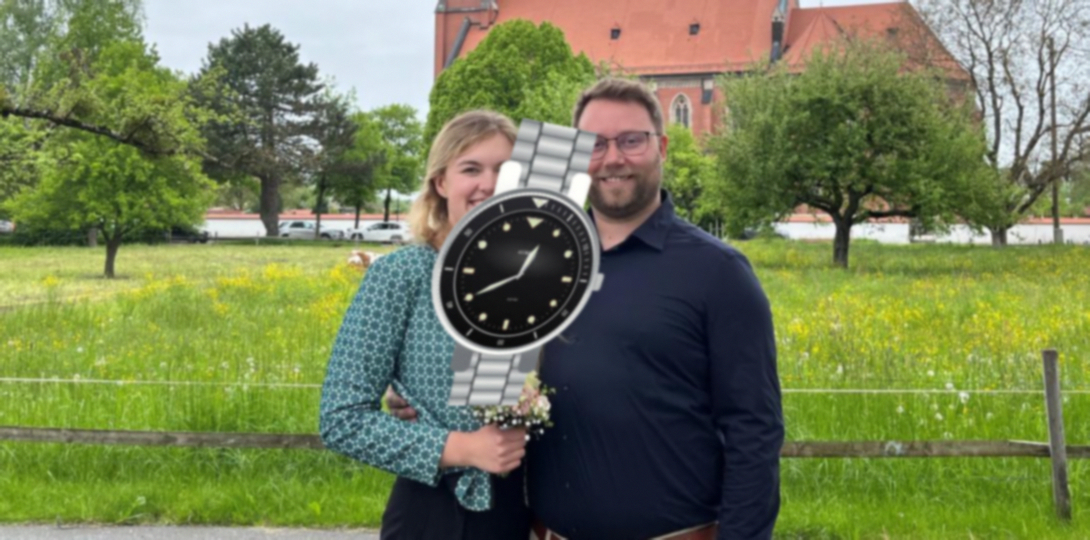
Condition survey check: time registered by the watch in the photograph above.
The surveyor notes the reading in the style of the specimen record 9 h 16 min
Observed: 12 h 40 min
